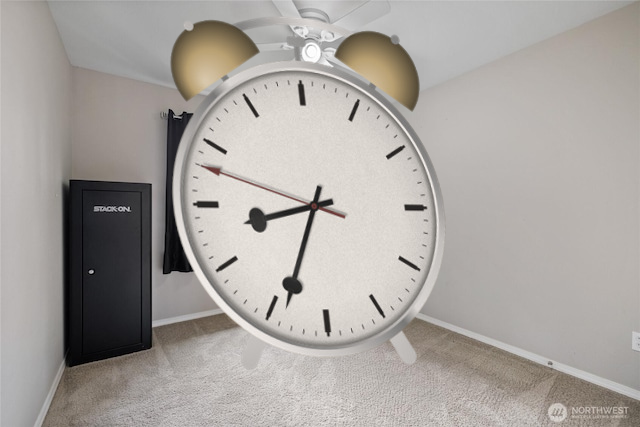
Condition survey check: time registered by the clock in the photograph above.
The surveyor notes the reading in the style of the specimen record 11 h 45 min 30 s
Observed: 8 h 33 min 48 s
